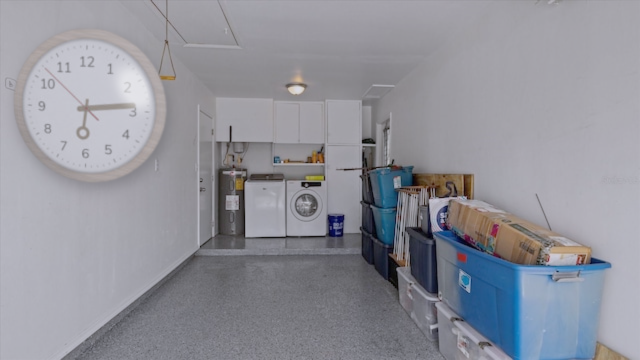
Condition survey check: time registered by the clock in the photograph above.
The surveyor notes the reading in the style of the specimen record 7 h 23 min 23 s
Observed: 6 h 13 min 52 s
